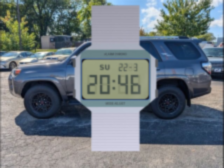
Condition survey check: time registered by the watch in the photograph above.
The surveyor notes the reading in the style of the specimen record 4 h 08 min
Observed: 20 h 46 min
